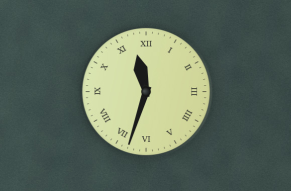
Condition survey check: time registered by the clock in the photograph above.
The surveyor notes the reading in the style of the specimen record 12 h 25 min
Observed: 11 h 33 min
